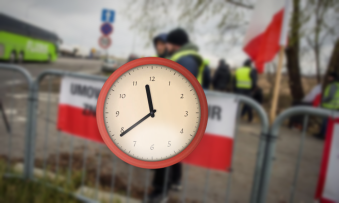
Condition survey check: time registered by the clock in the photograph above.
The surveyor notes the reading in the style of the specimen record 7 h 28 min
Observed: 11 h 39 min
